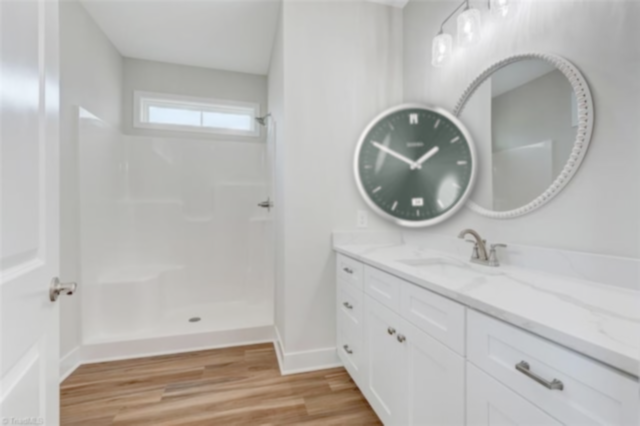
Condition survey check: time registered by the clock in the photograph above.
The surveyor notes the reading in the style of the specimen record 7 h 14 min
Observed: 1 h 50 min
